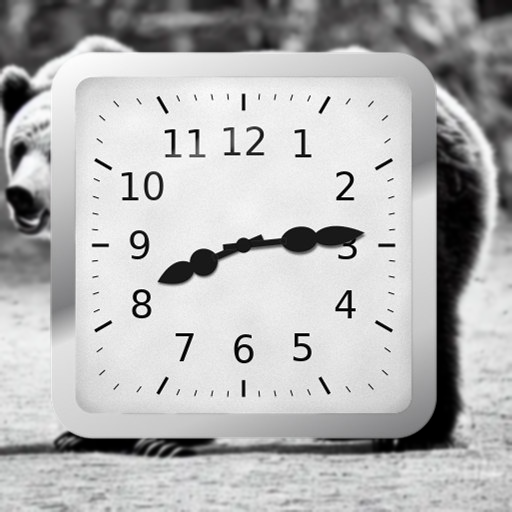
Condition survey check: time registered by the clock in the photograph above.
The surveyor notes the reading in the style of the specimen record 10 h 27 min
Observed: 8 h 14 min
